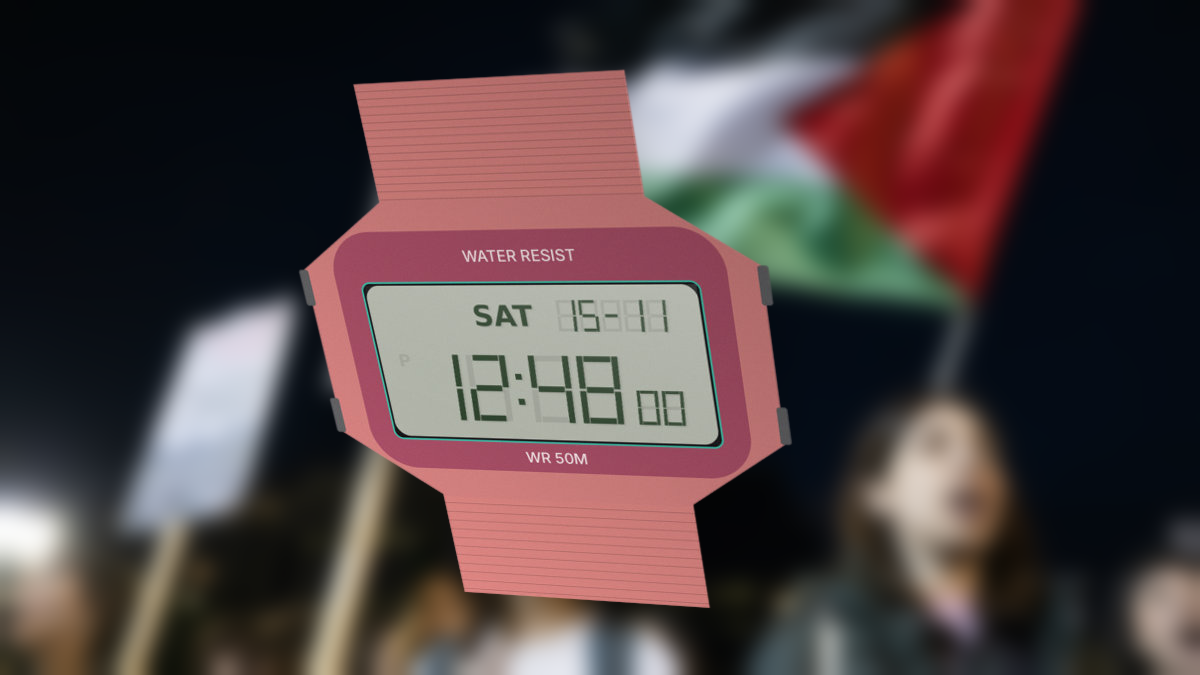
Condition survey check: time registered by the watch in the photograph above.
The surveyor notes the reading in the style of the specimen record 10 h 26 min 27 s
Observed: 12 h 48 min 00 s
